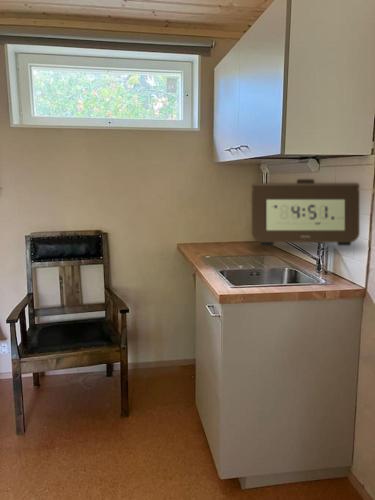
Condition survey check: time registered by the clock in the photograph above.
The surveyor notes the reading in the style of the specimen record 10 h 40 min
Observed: 4 h 51 min
